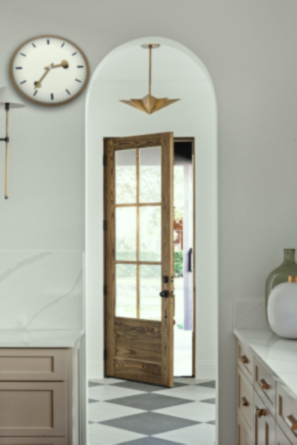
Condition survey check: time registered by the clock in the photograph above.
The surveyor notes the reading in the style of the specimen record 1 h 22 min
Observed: 2 h 36 min
